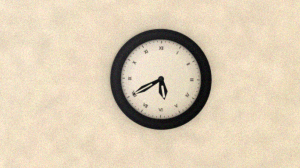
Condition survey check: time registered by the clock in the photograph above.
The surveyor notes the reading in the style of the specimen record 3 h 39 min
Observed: 5 h 40 min
